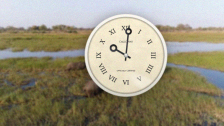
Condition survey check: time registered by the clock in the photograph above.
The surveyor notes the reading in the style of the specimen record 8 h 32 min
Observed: 10 h 01 min
